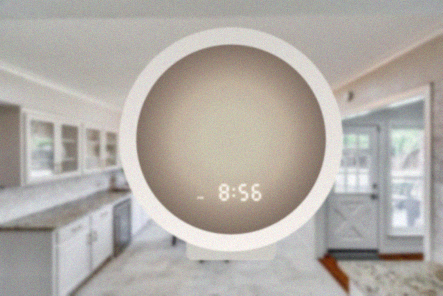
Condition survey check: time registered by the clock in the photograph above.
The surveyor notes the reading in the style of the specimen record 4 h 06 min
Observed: 8 h 56 min
